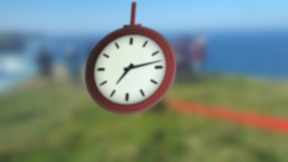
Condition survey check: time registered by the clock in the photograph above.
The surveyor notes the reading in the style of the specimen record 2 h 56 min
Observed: 7 h 13 min
